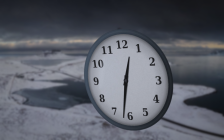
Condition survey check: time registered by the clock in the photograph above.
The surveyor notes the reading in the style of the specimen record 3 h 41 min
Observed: 12 h 32 min
